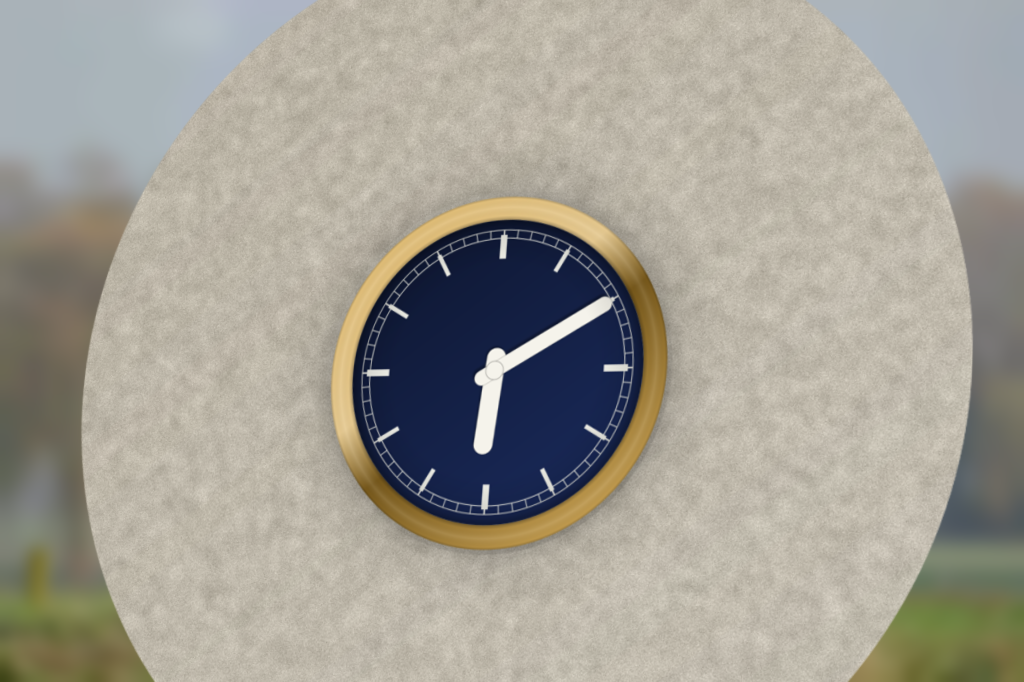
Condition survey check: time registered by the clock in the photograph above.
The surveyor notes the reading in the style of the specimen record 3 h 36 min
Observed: 6 h 10 min
